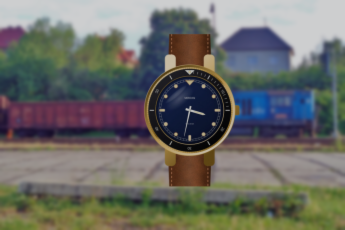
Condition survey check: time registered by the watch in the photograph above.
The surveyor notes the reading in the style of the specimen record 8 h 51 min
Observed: 3 h 32 min
